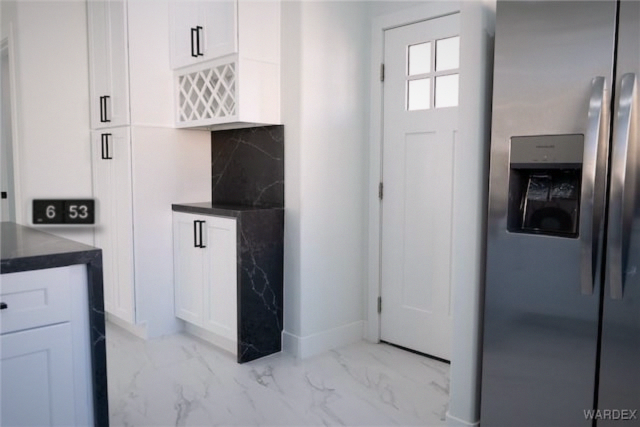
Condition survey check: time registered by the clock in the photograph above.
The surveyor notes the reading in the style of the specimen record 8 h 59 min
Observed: 6 h 53 min
